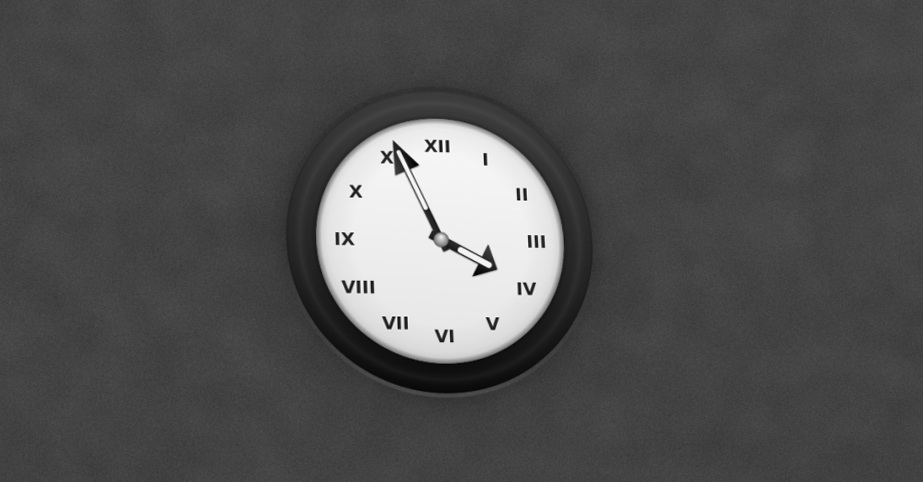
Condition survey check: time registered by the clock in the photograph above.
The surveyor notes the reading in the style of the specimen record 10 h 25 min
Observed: 3 h 56 min
